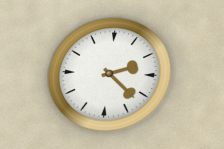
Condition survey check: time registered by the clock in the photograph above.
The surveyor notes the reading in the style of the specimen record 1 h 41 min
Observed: 2 h 22 min
